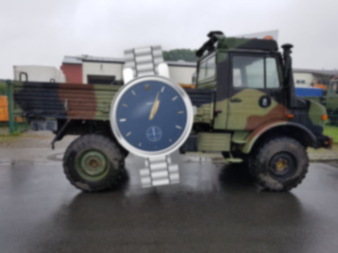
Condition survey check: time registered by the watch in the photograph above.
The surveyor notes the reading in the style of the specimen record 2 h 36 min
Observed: 1 h 04 min
